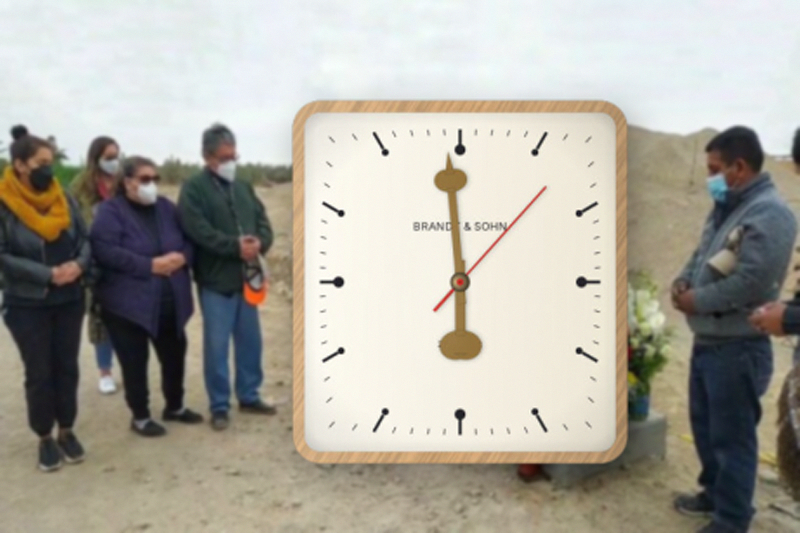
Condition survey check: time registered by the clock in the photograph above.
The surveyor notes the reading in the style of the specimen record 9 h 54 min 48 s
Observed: 5 h 59 min 07 s
